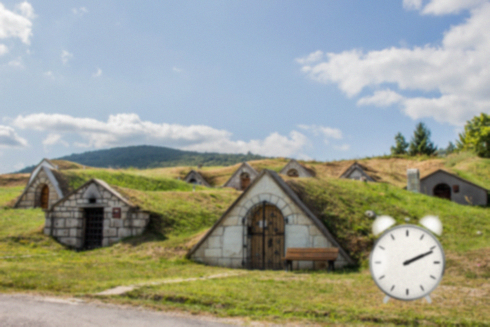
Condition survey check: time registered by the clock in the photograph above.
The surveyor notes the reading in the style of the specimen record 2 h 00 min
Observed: 2 h 11 min
